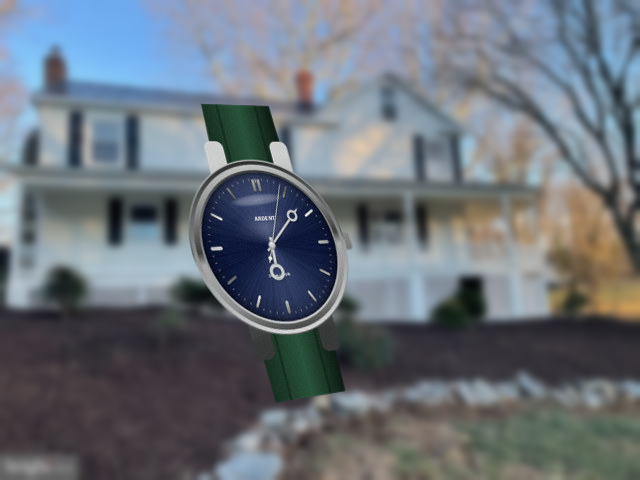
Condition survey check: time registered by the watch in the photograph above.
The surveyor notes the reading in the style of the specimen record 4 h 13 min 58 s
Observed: 6 h 08 min 04 s
